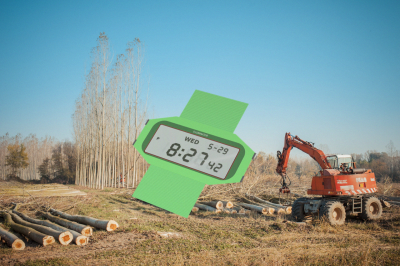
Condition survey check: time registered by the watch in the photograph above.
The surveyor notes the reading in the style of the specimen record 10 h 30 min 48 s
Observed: 8 h 27 min 42 s
